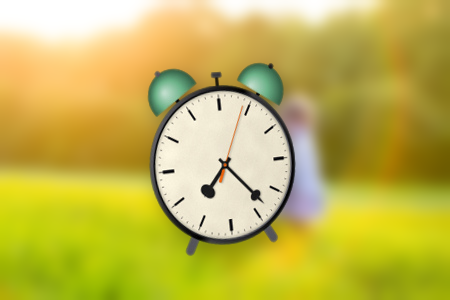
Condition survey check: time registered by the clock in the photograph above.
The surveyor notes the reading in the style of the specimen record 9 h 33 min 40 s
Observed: 7 h 23 min 04 s
